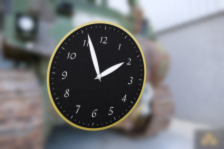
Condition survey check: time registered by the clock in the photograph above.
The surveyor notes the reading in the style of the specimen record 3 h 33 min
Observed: 1 h 56 min
